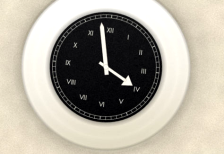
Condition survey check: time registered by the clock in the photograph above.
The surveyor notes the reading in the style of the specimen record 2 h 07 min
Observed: 3 h 58 min
